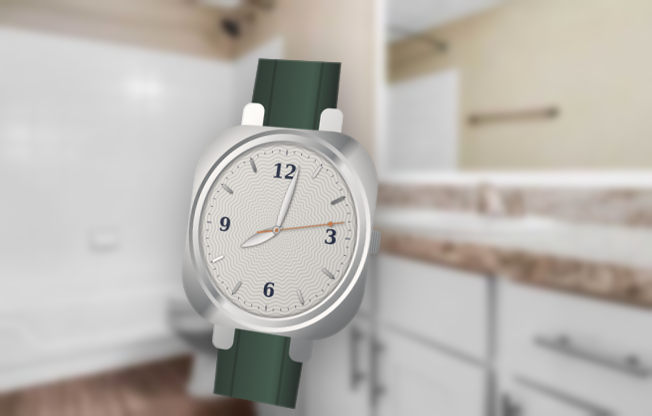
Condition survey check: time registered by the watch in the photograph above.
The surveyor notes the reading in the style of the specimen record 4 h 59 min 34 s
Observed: 8 h 02 min 13 s
